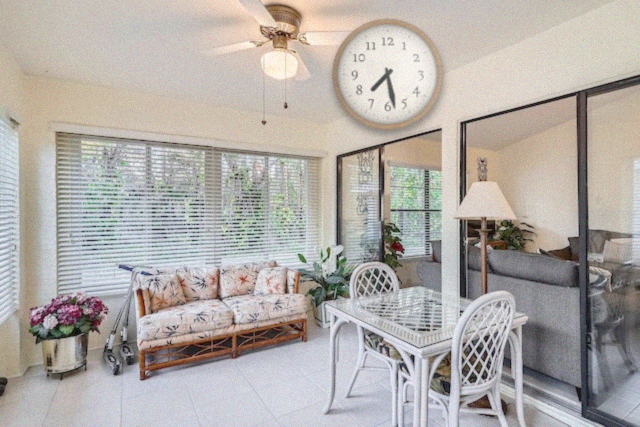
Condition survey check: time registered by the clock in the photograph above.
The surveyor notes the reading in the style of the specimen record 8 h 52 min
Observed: 7 h 28 min
